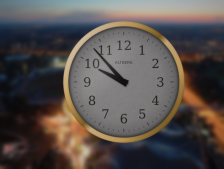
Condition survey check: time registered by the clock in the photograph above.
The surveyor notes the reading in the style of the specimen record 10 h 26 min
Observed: 9 h 53 min
